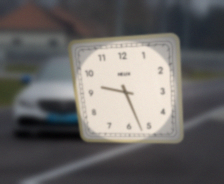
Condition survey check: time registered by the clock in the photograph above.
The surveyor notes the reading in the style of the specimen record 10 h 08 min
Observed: 9 h 27 min
